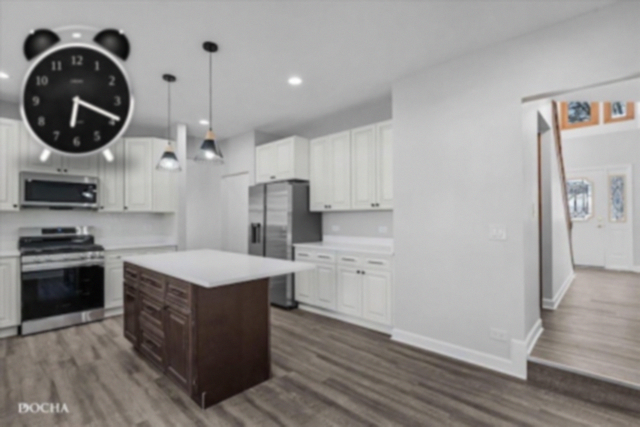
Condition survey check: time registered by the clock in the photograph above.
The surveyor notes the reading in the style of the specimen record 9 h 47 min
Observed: 6 h 19 min
